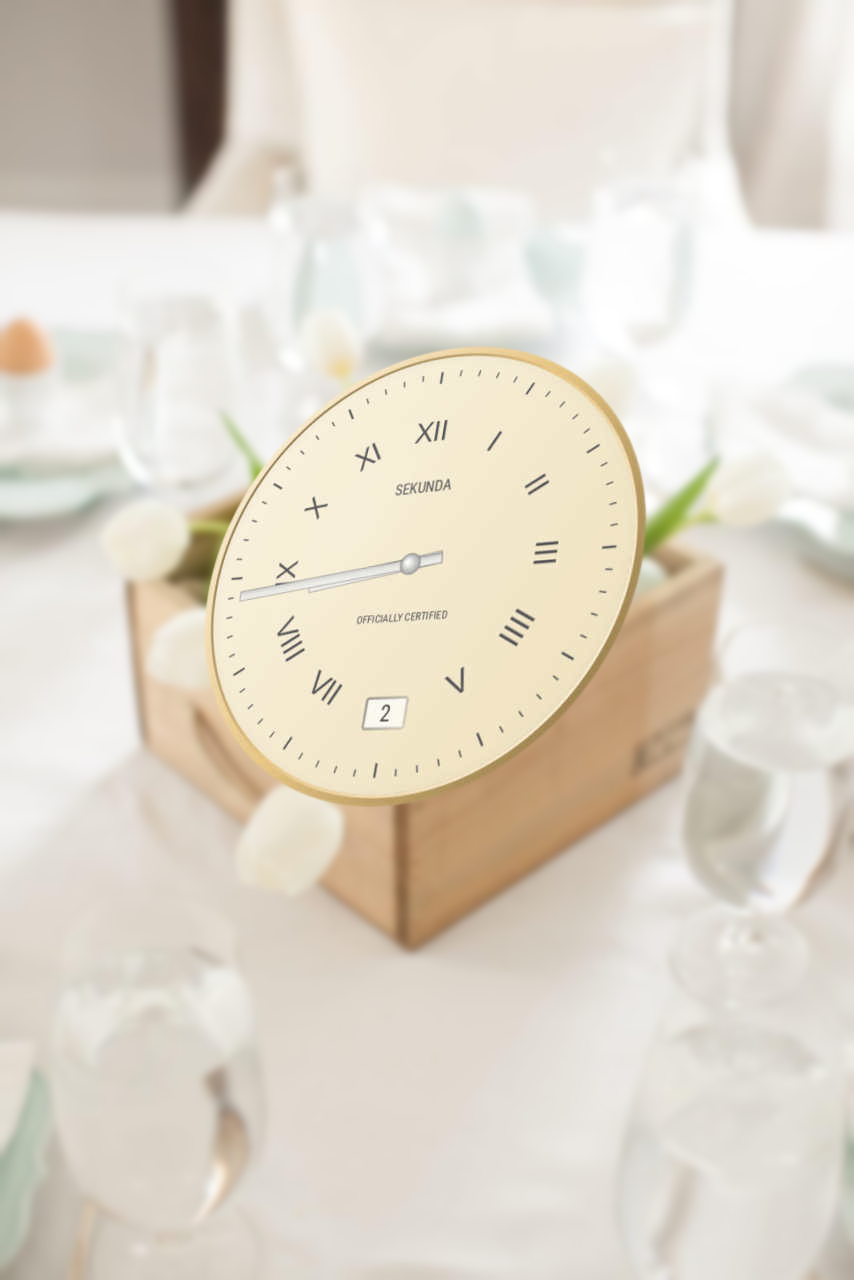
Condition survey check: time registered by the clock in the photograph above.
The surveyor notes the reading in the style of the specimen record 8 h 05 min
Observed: 8 h 44 min
